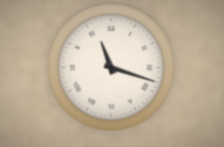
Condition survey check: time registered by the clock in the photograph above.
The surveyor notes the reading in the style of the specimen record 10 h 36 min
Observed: 11 h 18 min
